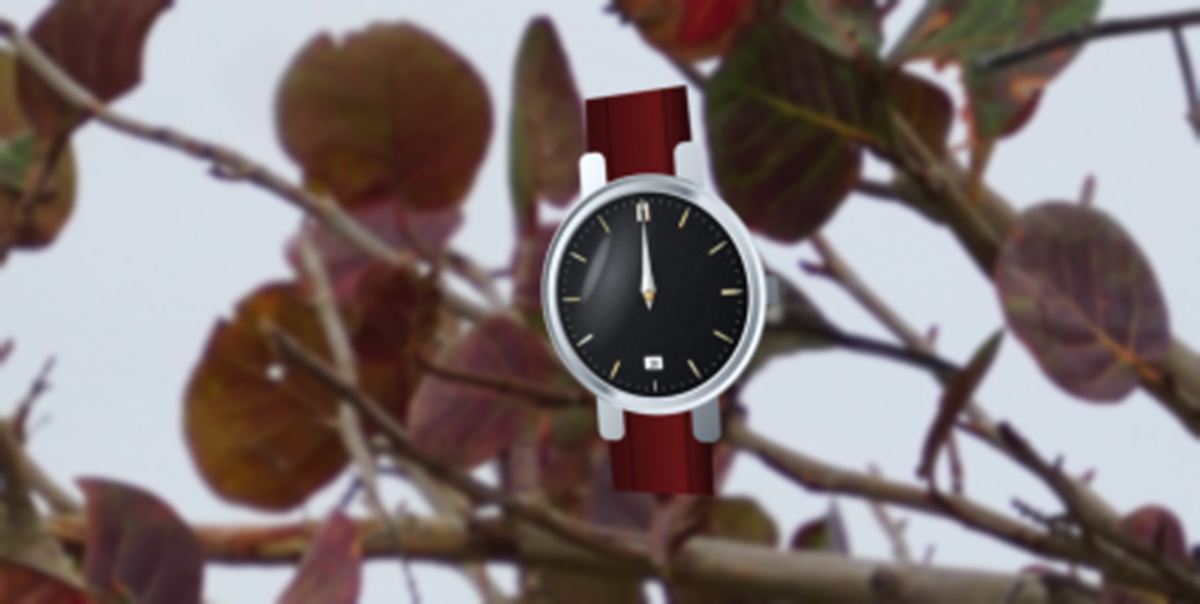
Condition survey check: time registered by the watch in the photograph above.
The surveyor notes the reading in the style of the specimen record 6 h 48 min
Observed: 12 h 00 min
